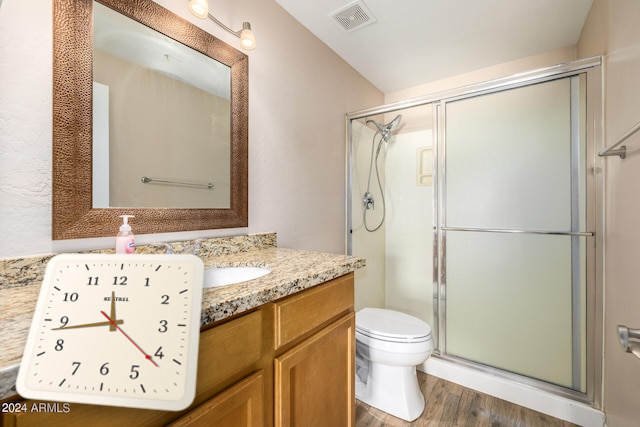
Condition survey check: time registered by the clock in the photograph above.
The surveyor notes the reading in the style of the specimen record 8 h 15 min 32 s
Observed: 11 h 43 min 22 s
